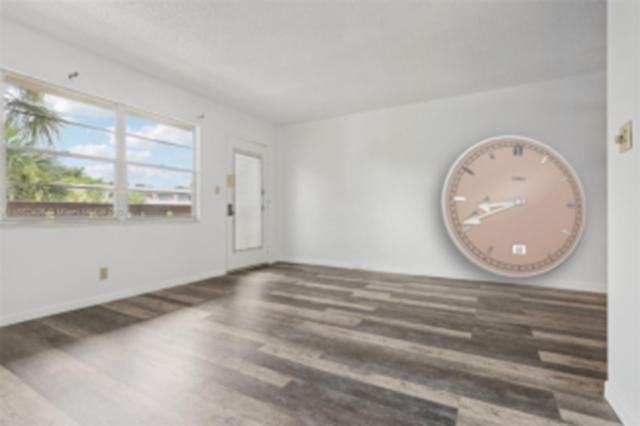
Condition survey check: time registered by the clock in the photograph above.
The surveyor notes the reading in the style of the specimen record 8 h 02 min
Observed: 8 h 41 min
